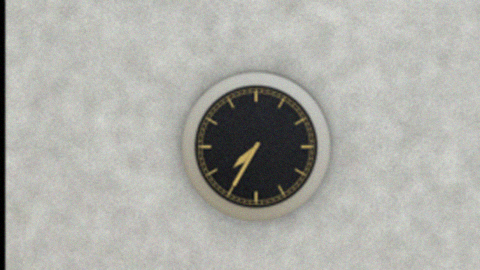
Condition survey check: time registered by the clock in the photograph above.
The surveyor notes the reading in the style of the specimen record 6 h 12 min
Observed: 7 h 35 min
